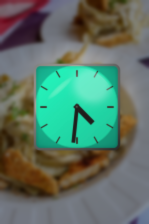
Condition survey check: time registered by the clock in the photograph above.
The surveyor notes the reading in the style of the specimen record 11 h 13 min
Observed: 4 h 31 min
